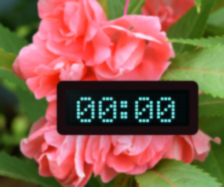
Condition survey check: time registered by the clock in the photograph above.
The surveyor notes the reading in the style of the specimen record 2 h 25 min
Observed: 0 h 00 min
